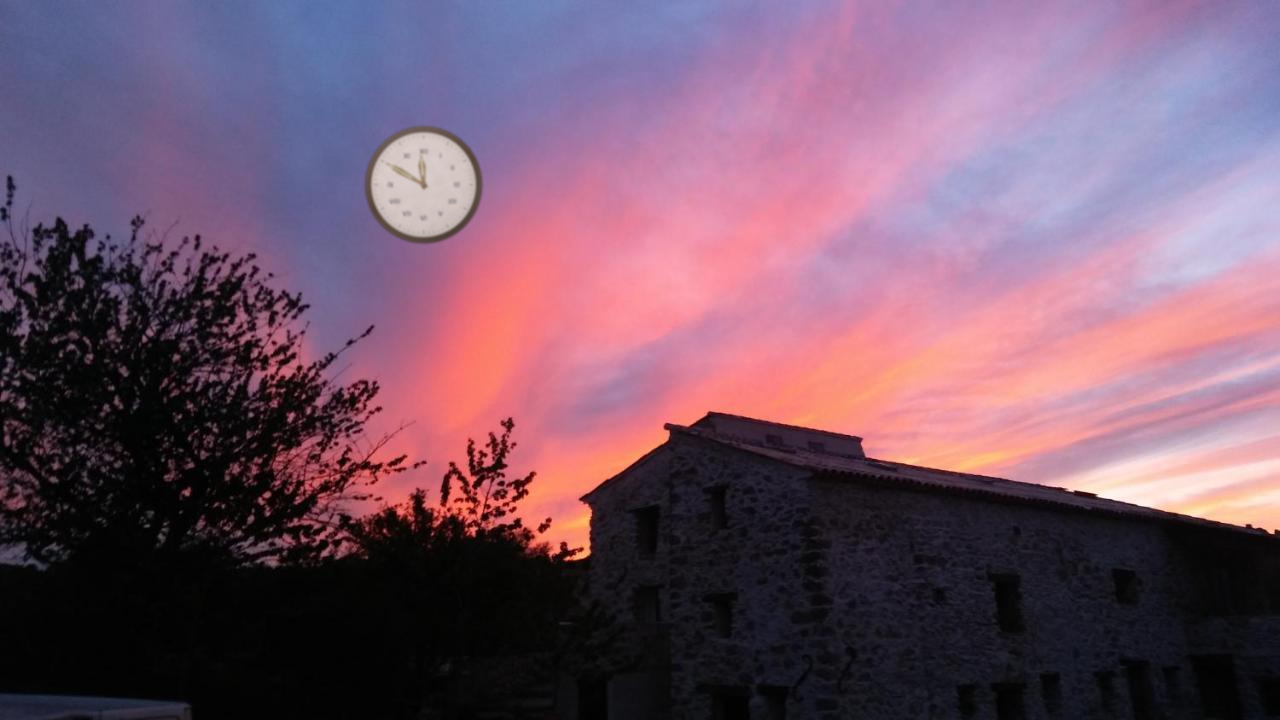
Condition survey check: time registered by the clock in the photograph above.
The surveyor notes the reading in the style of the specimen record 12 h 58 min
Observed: 11 h 50 min
